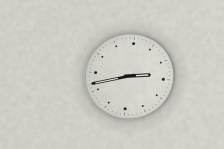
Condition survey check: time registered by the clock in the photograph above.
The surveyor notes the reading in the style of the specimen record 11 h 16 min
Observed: 2 h 42 min
